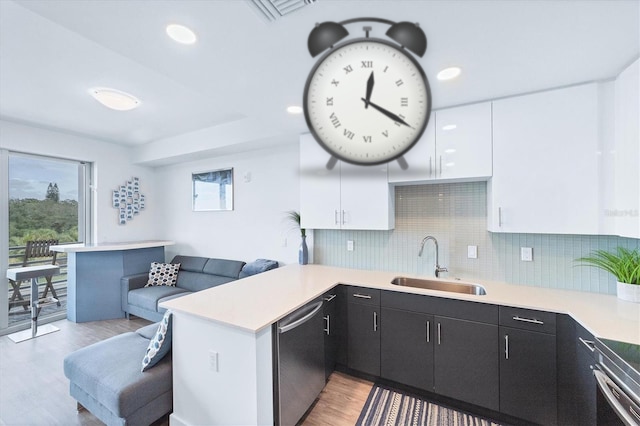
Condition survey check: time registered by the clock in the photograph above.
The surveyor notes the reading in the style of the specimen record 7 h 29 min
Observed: 12 h 20 min
